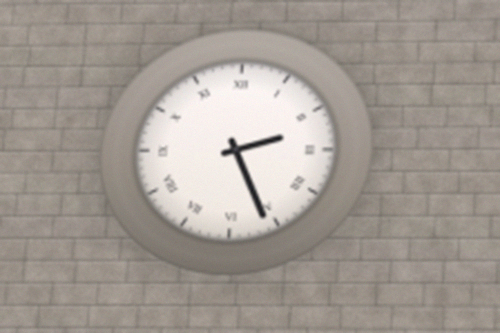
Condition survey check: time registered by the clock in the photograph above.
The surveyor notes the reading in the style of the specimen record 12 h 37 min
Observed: 2 h 26 min
